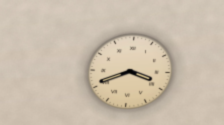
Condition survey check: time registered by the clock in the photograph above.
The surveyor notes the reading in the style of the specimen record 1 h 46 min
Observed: 3 h 41 min
